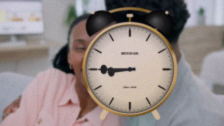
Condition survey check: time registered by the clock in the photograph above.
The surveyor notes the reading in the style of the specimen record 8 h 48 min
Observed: 8 h 45 min
